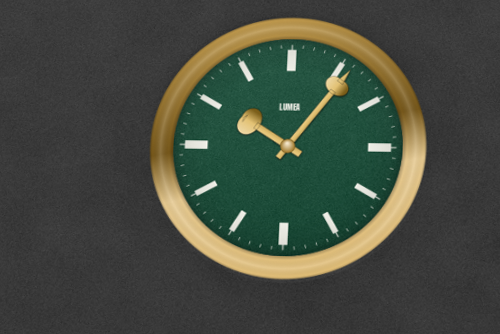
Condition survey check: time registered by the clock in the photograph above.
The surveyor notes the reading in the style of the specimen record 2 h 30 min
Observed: 10 h 06 min
